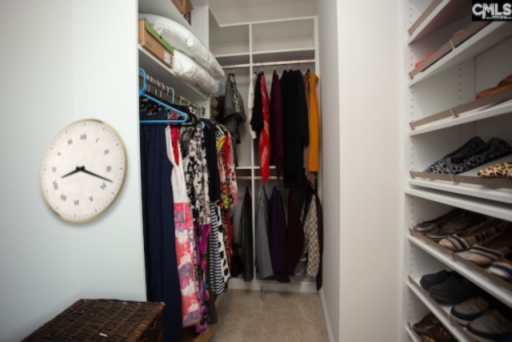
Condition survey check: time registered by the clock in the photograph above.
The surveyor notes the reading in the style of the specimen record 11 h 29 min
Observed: 8 h 18 min
